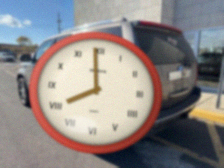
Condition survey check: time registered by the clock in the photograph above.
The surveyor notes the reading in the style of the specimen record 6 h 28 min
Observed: 7 h 59 min
